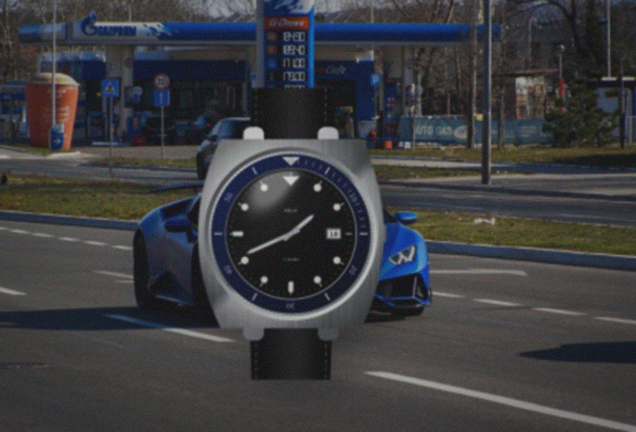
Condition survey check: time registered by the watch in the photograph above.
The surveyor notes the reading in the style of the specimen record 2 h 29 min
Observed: 1 h 41 min
